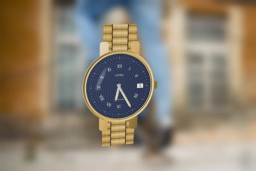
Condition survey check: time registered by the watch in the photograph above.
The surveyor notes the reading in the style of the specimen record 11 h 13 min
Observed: 6 h 25 min
